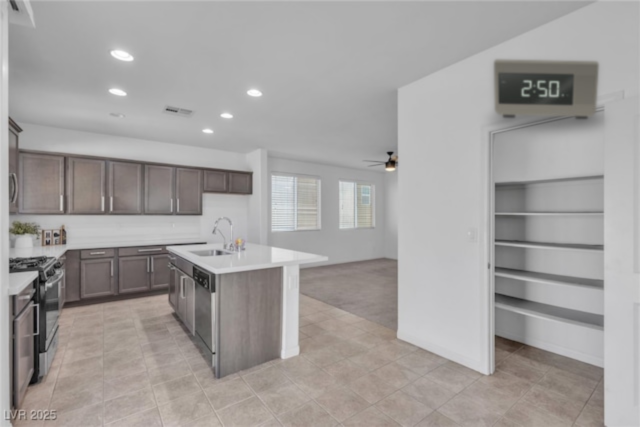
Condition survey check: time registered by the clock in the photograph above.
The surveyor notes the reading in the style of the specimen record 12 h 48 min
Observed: 2 h 50 min
